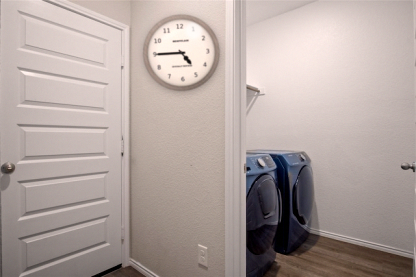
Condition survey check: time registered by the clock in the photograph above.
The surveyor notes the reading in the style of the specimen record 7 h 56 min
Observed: 4 h 45 min
